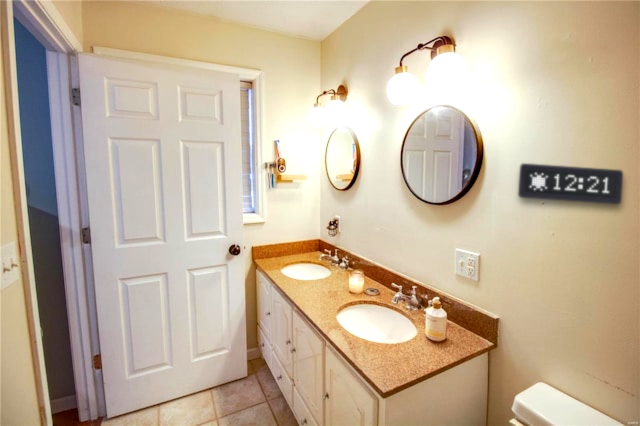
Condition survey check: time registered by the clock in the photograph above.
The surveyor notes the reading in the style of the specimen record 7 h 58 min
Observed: 12 h 21 min
